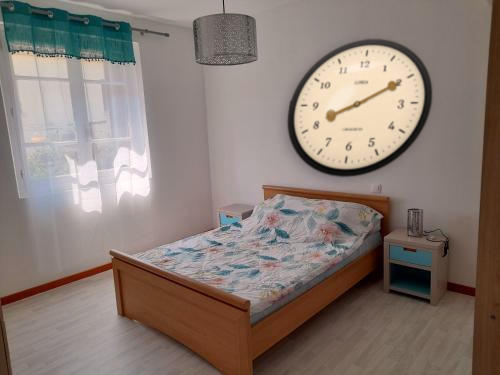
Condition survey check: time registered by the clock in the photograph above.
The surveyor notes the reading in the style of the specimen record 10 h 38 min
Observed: 8 h 10 min
